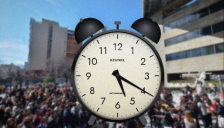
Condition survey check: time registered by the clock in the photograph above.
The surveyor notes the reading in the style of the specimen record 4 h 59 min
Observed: 5 h 20 min
